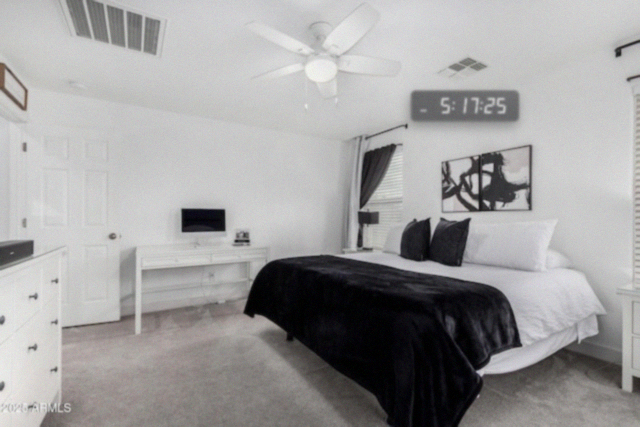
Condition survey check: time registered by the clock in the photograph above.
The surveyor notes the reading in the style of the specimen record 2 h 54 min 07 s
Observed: 5 h 17 min 25 s
